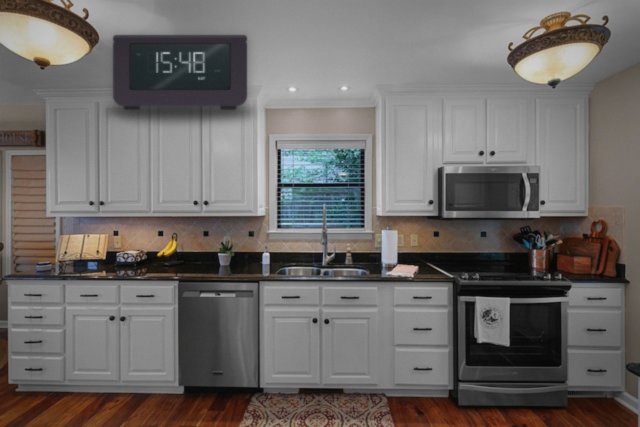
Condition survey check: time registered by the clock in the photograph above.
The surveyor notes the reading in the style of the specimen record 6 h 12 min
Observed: 15 h 48 min
